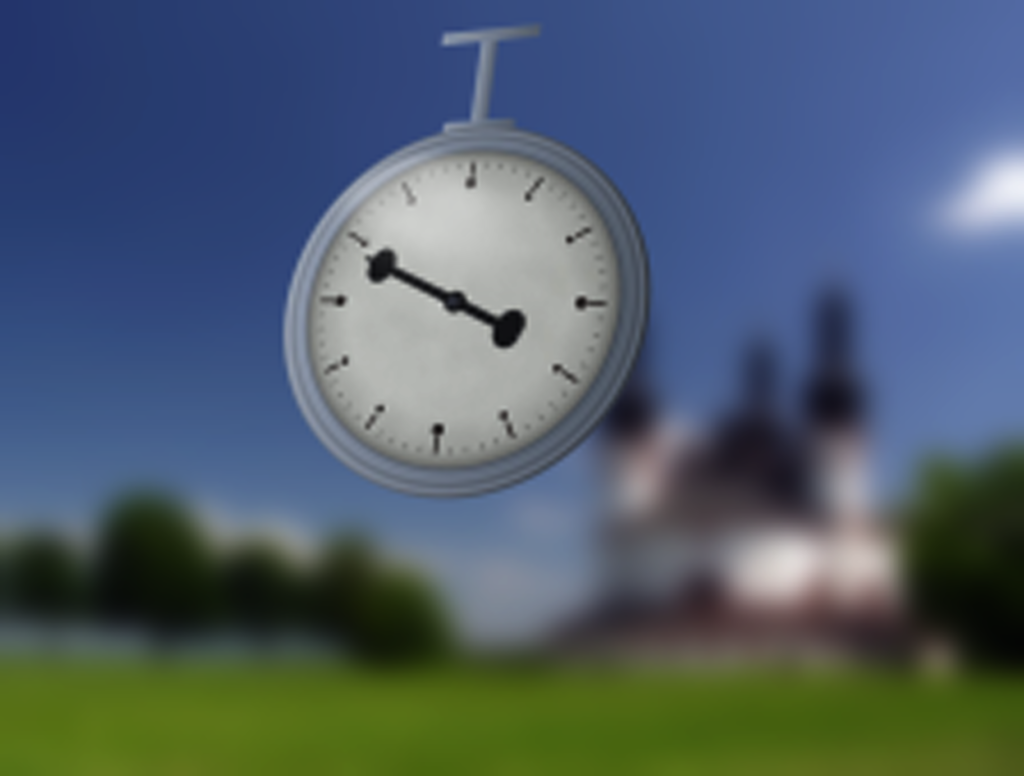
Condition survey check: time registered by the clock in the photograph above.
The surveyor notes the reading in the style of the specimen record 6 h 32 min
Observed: 3 h 49 min
